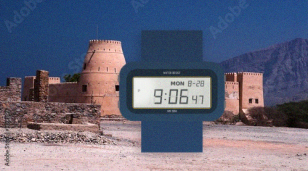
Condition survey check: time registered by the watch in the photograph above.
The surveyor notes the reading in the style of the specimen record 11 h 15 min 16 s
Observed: 9 h 06 min 47 s
